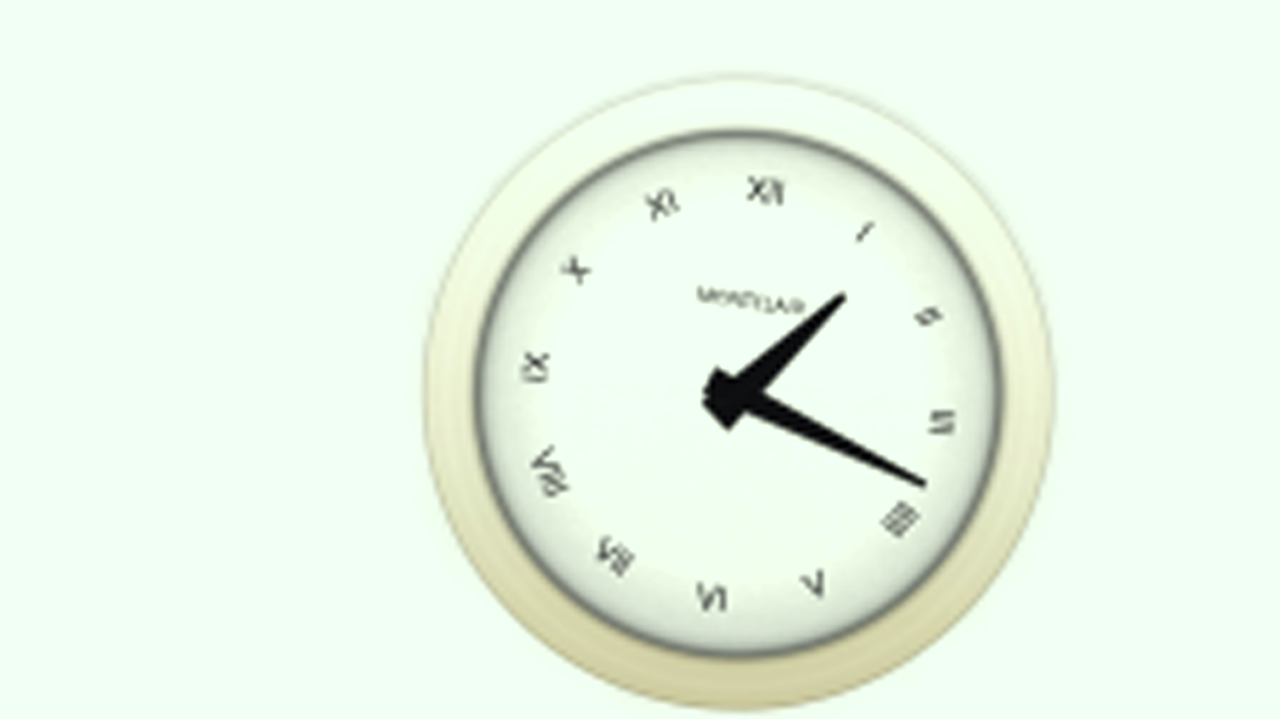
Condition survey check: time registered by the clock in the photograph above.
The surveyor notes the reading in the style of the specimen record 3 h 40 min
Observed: 1 h 18 min
